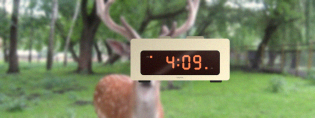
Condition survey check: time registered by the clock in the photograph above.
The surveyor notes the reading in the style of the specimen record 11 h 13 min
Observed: 4 h 09 min
